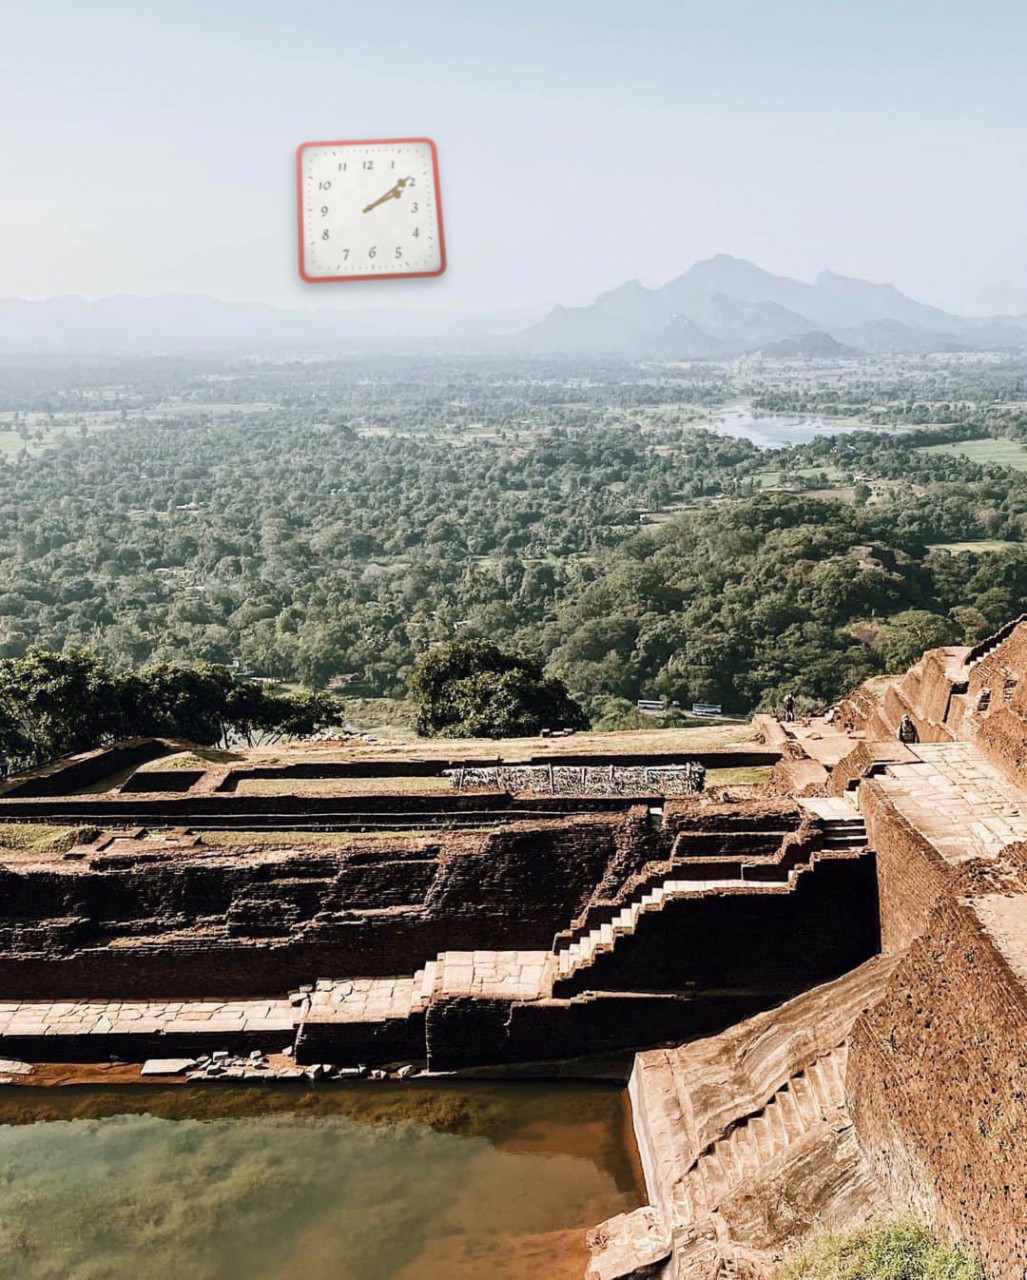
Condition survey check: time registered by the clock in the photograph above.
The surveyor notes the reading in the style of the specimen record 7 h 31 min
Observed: 2 h 09 min
